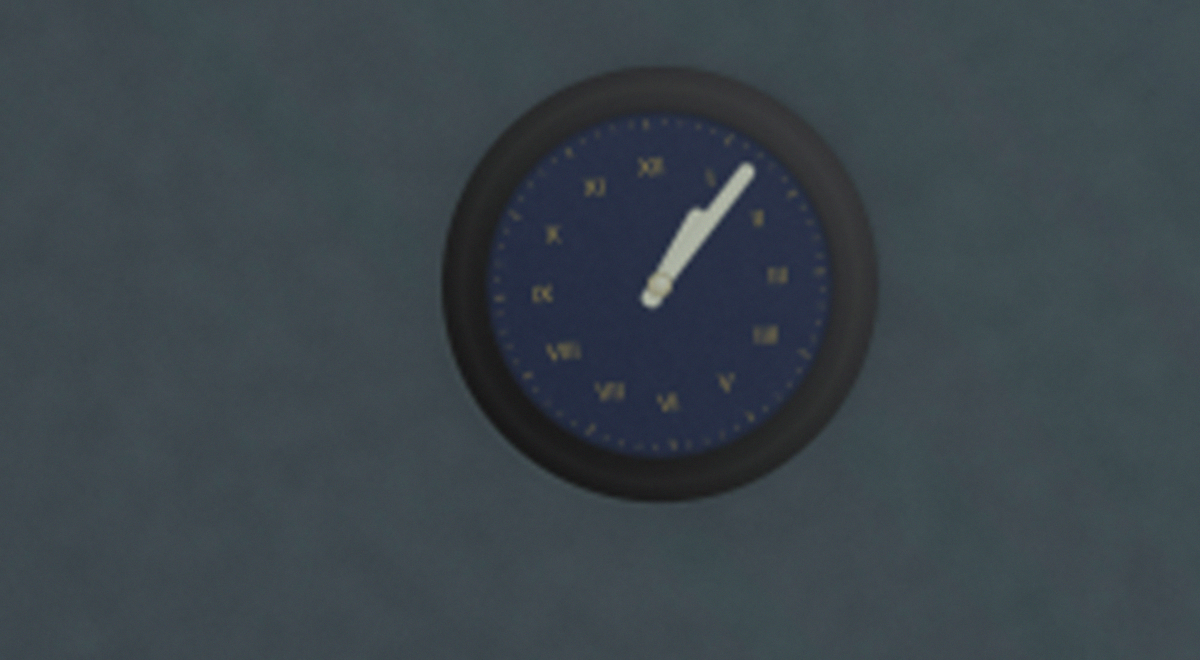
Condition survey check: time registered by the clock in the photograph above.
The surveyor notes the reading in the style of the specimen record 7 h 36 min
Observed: 1 h 07 min
